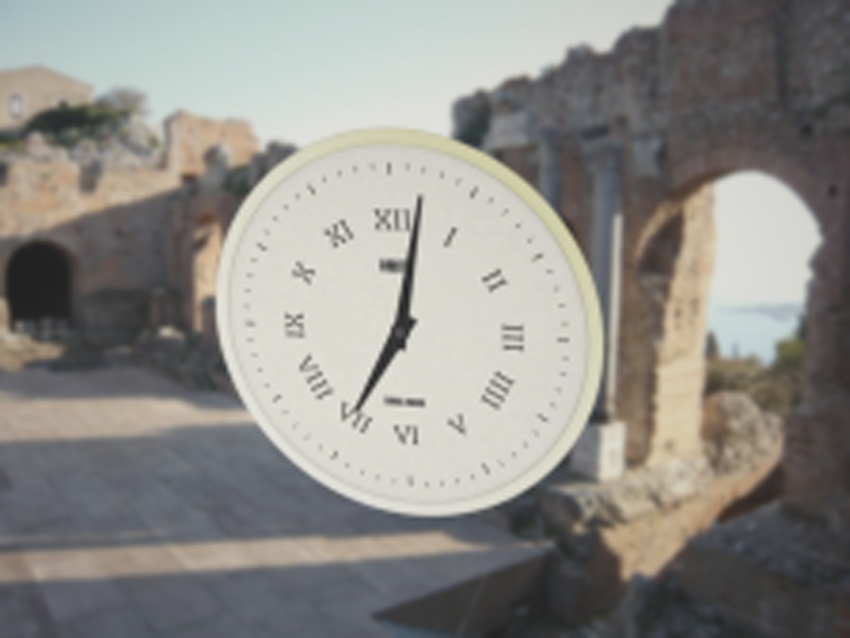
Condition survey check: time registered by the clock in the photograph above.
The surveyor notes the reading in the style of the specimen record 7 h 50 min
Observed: 7 h 02 min
